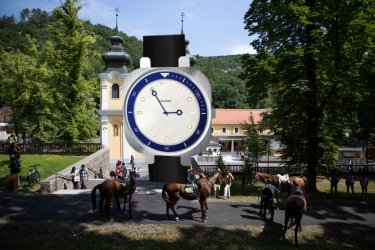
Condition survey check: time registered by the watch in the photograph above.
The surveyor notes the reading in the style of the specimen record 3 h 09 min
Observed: 2 h 55 min
